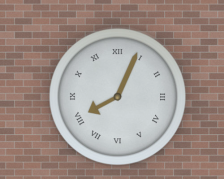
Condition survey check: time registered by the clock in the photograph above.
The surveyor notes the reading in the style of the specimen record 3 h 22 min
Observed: 8 h 04 min
